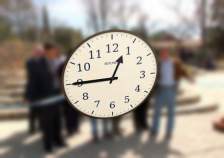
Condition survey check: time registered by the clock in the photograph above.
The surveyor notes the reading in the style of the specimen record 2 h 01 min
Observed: 12 h 45 min
